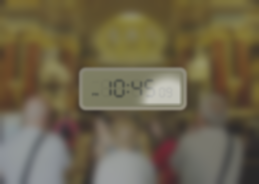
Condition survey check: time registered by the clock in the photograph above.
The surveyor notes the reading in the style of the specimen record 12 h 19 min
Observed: 10 h 45 min
